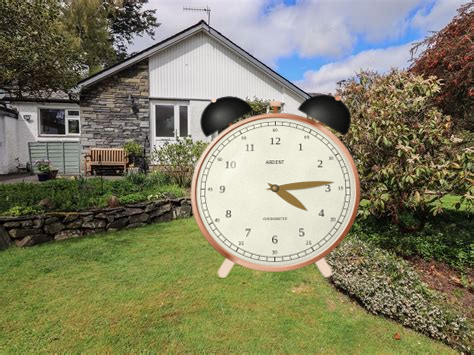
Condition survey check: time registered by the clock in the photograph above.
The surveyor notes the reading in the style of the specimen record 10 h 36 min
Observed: 4 h 14 min
